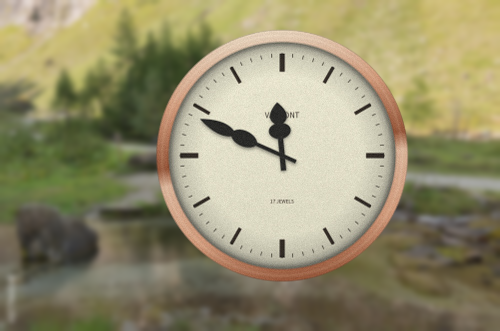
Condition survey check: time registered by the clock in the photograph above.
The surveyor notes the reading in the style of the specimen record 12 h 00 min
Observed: 11 h 49 min
